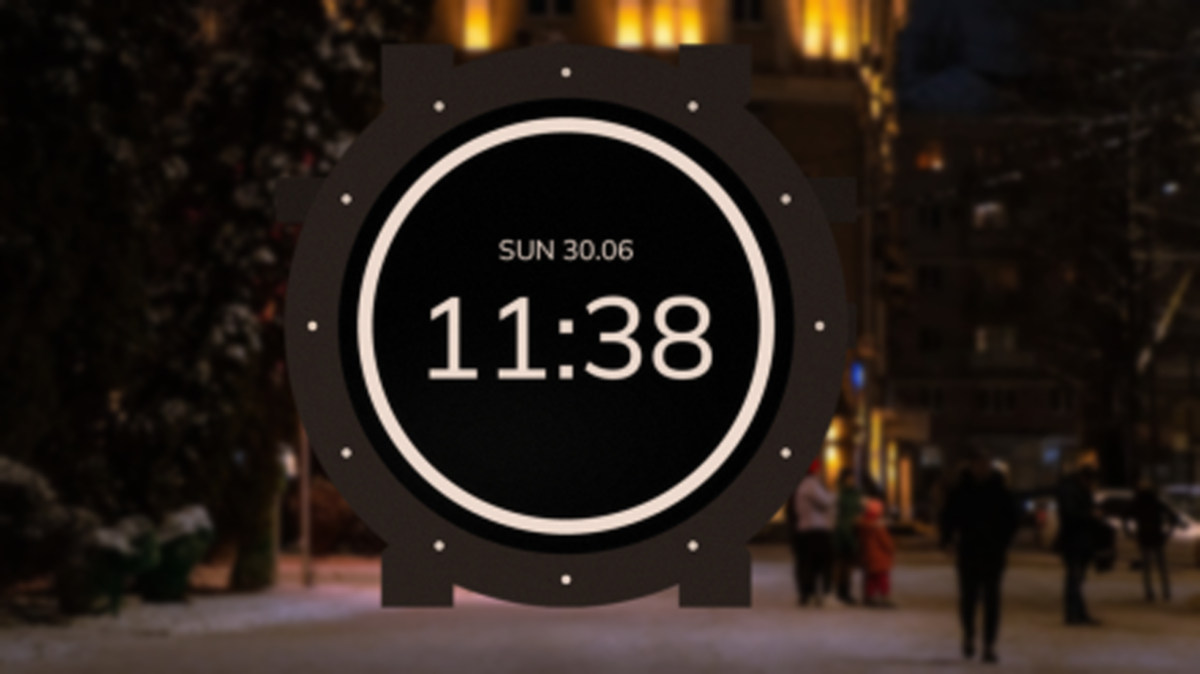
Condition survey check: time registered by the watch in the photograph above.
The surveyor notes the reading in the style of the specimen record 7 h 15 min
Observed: 11 h 38 min
